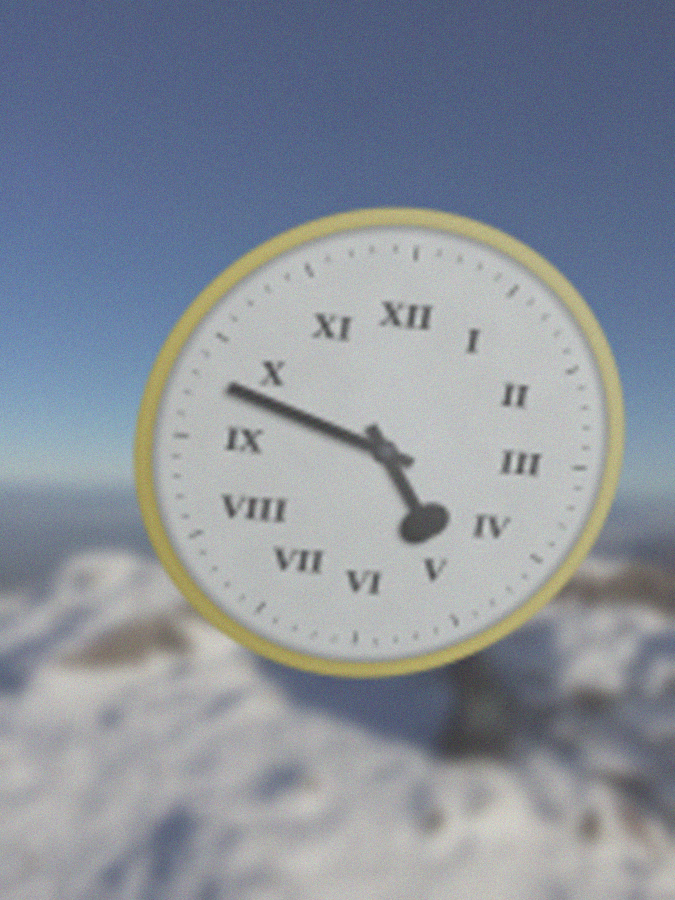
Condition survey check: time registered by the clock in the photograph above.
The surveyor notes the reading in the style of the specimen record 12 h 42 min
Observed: 4 h 48 min
